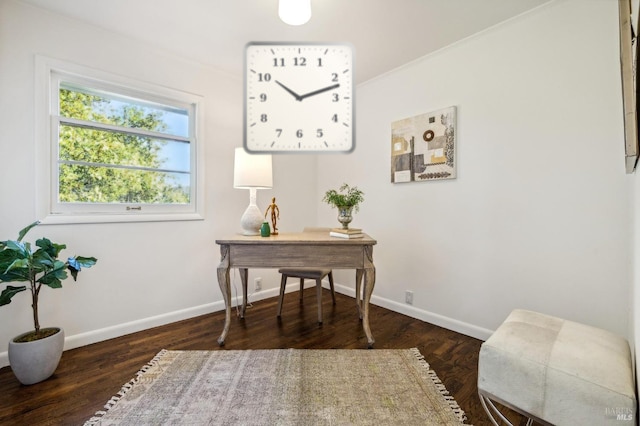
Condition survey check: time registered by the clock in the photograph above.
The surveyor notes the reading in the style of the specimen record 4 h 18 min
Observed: 10 h 12 min
